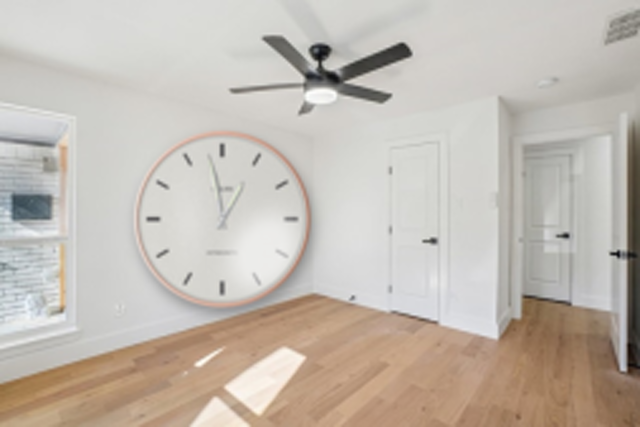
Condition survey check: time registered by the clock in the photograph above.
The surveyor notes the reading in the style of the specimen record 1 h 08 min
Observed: 12 h 58 min
